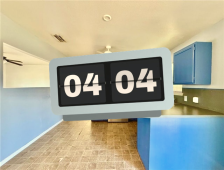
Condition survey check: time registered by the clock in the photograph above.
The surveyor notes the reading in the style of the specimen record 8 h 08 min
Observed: 4 h 04 min
